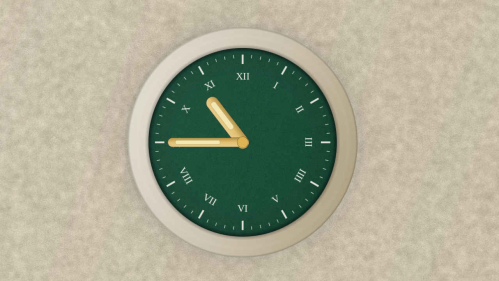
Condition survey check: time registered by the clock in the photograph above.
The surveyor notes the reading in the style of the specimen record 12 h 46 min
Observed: 10 h 45 min
